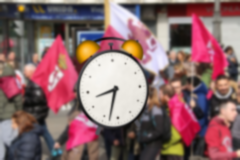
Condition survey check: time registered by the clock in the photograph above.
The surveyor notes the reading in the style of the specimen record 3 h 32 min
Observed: 8 h 33 min
